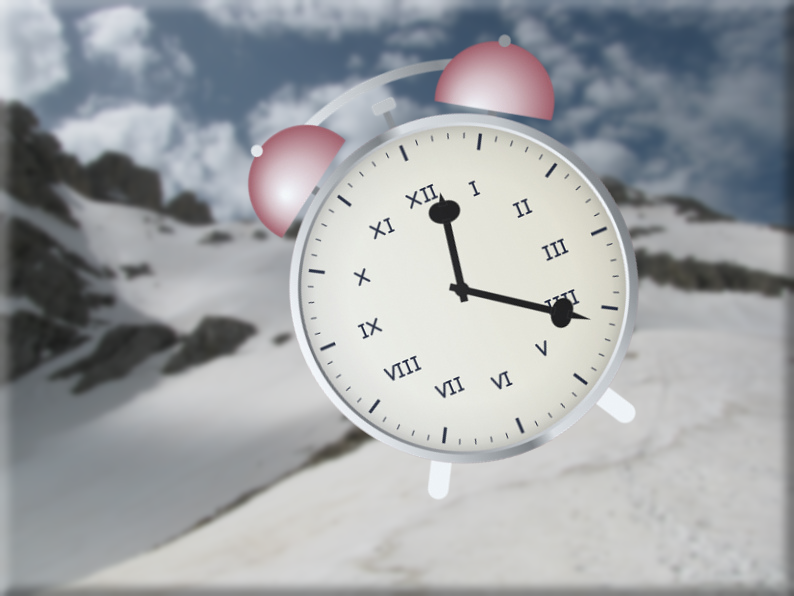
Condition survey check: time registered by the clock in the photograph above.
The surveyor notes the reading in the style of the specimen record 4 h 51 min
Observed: 12 h 21 min
